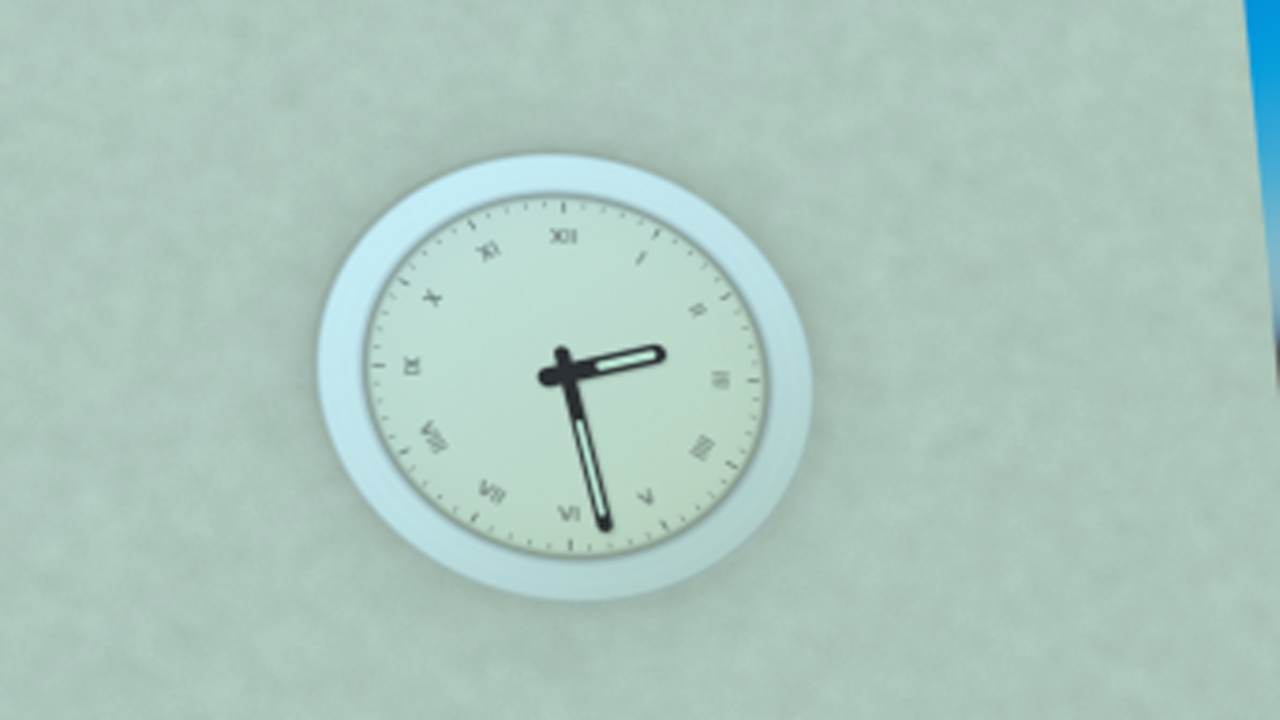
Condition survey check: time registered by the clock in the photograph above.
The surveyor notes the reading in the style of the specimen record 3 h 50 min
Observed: 2 h 28 min
